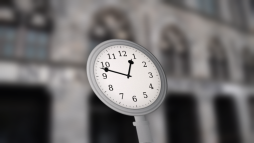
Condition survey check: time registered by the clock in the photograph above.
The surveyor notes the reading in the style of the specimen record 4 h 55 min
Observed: 12 h 48 min
